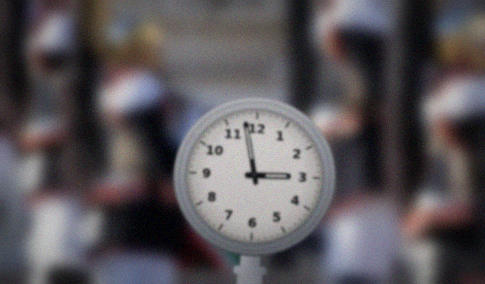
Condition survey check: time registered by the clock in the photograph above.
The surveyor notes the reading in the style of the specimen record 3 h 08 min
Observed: 2 h 58 min
